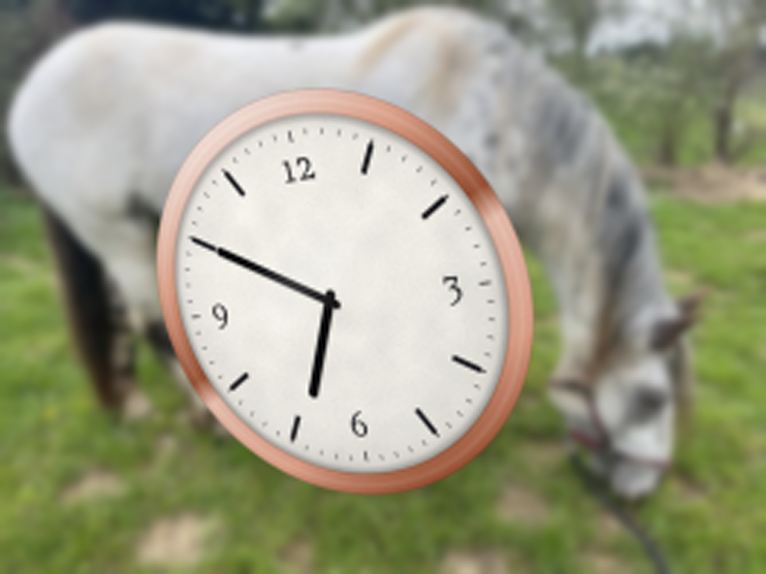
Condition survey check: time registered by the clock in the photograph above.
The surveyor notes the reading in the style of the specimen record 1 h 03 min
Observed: 6 h 50 min
